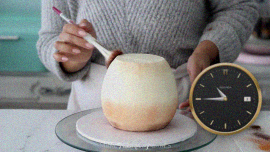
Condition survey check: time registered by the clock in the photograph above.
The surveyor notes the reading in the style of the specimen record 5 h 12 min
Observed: 10 h 45 min
